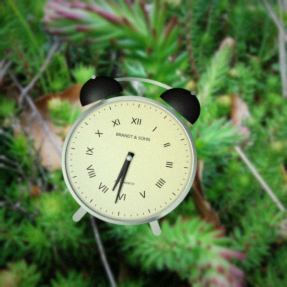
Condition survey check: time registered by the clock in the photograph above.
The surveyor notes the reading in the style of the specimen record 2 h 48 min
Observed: 6 h 31 min
